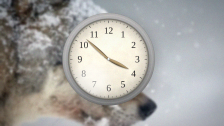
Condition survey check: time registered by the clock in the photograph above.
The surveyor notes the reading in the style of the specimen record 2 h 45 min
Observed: 3 h 52 min
